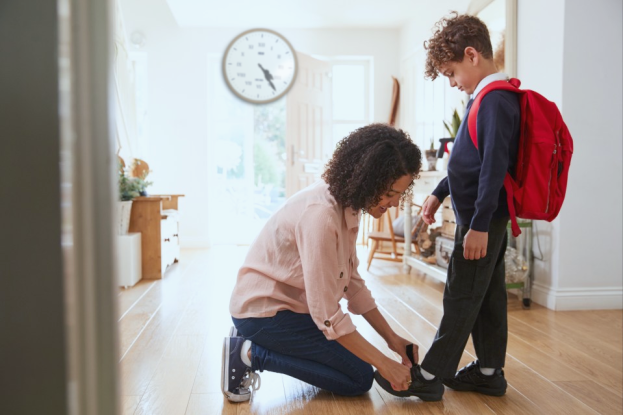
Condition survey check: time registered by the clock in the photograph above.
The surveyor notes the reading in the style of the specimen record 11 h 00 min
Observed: 4 h 24 min
